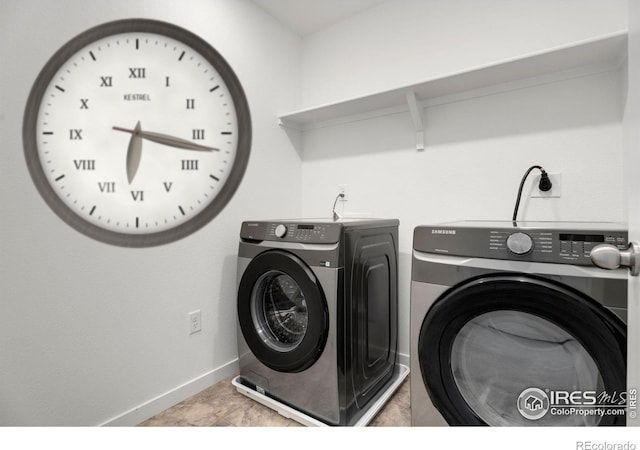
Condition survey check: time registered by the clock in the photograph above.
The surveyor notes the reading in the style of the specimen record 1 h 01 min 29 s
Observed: 6 h 17 min 17 s
